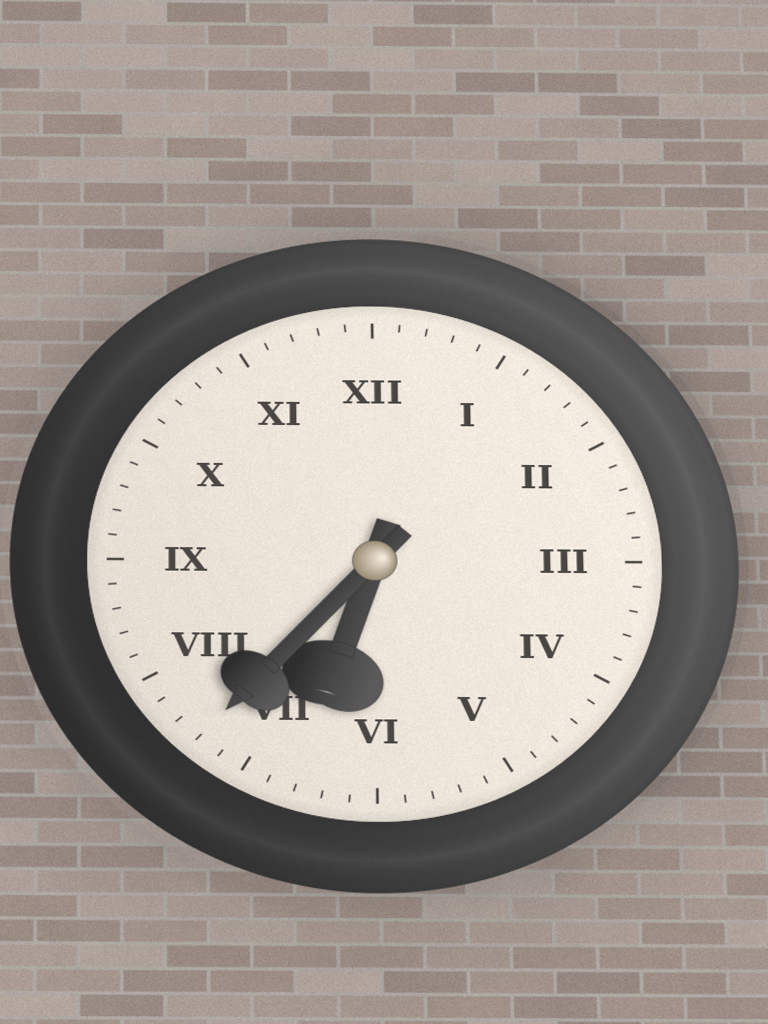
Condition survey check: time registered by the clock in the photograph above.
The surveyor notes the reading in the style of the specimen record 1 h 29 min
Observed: 6 h 37 min
